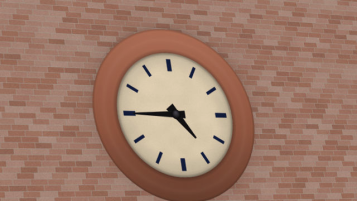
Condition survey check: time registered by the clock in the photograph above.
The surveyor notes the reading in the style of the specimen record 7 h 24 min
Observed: 4 h 45 min
